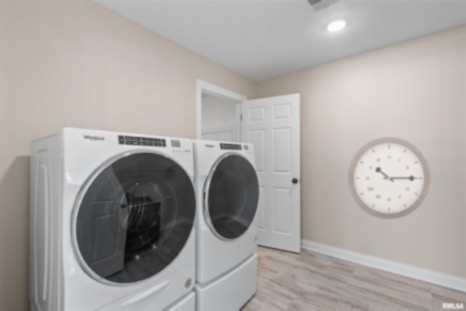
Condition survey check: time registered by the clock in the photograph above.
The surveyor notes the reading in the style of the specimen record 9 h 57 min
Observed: 10 h 15 min
